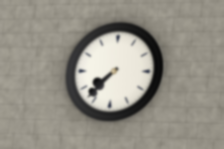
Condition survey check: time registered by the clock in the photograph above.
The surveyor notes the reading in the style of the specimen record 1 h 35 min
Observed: 7 h 37 min
